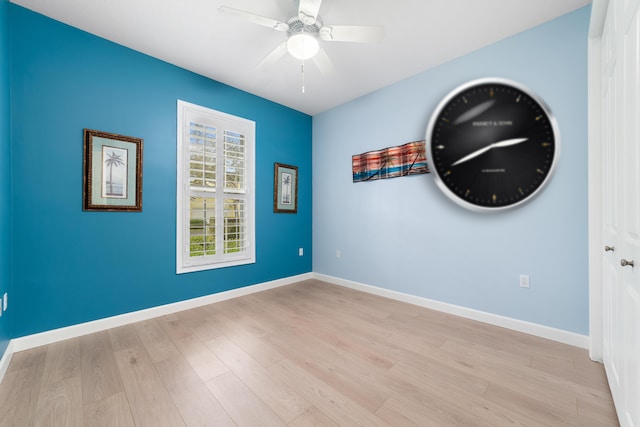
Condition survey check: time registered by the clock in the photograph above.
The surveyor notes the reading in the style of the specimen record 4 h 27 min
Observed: 2 h 41 min
